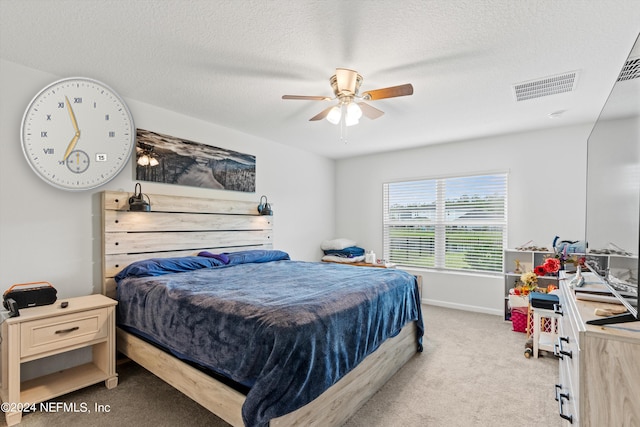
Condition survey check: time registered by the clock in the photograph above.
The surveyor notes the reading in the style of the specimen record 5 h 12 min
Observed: 6 h 57 min
